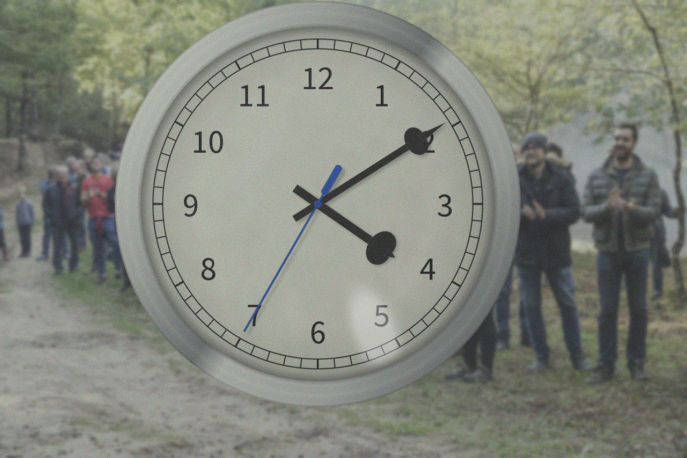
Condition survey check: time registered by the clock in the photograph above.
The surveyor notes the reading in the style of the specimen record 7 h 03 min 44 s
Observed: 4 h 09 min 35 s
